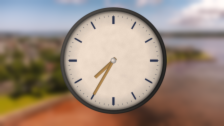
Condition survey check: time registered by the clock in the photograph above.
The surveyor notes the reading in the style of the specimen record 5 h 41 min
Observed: 7 h 35 min
